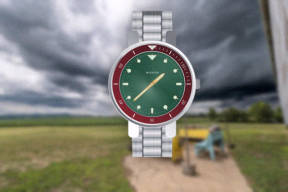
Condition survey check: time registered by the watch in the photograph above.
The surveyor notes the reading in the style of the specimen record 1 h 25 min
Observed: 1 h 38 min
